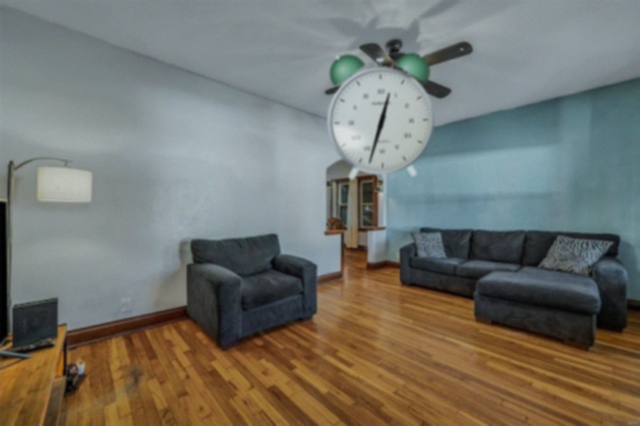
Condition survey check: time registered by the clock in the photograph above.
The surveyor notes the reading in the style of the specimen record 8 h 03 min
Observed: 12 h 33 min
